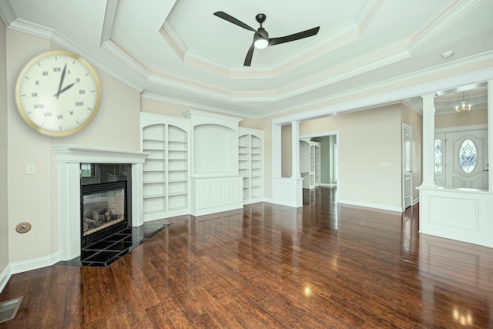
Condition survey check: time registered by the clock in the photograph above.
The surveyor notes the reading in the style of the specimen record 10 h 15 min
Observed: 2 h 03 min
